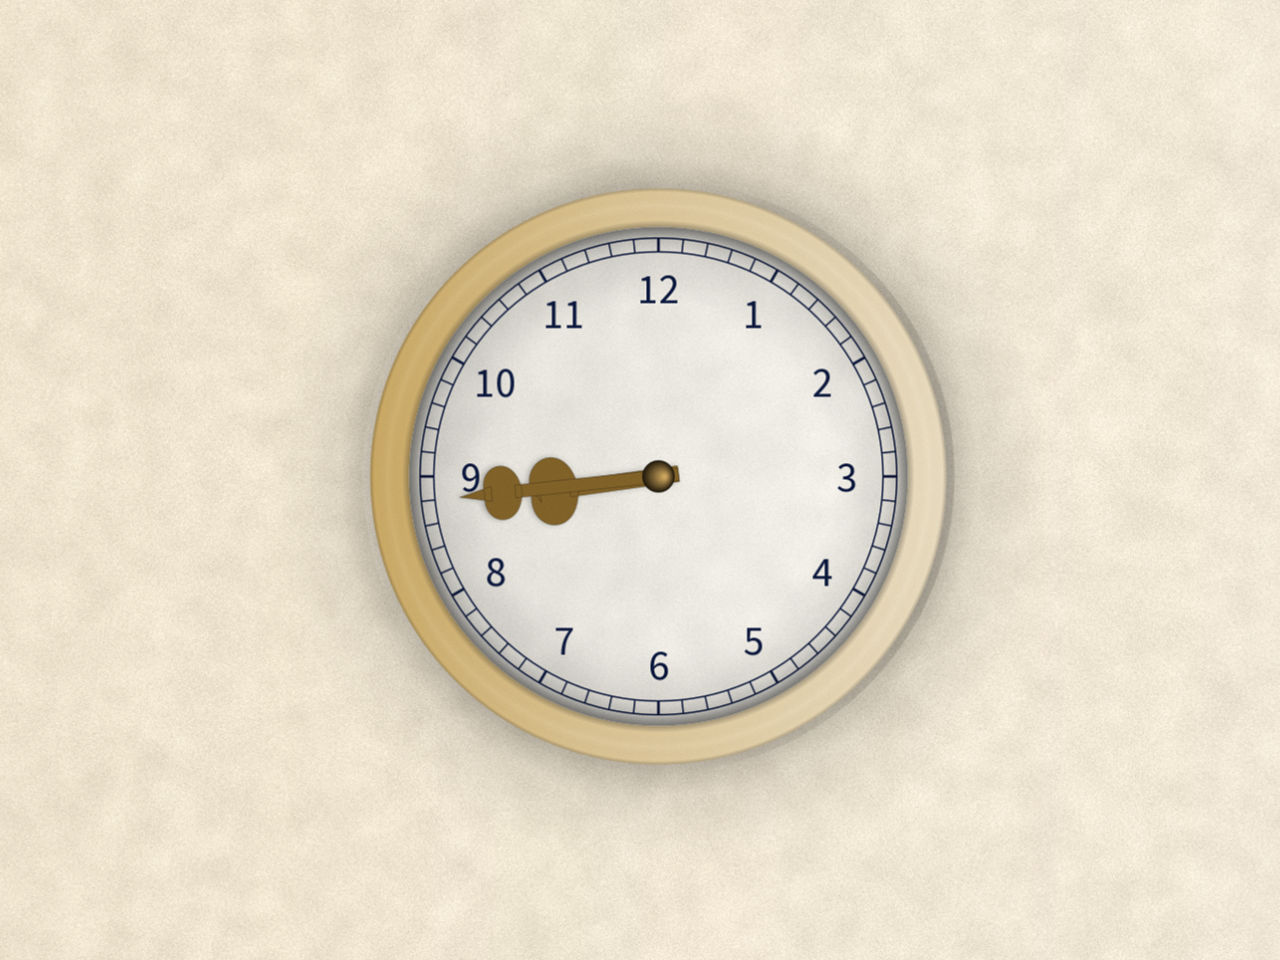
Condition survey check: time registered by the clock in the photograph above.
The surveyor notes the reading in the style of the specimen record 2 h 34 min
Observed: 8 h 44 min
